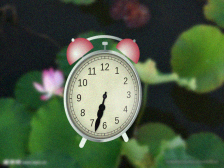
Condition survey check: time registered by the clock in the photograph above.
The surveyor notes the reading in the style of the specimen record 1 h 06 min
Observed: 6 h 33 min
